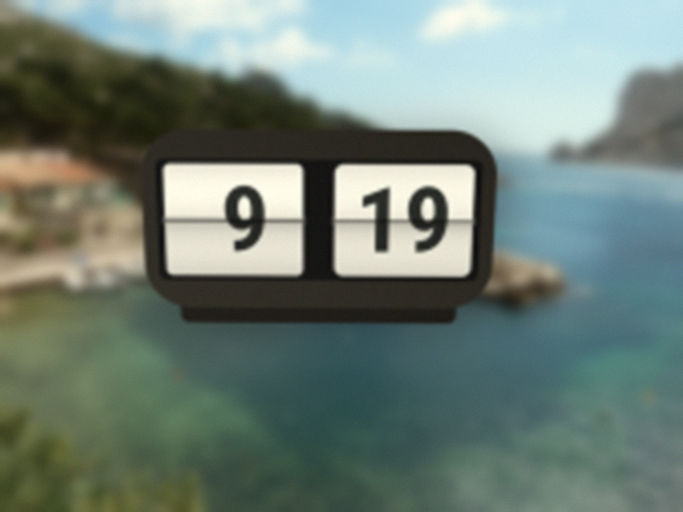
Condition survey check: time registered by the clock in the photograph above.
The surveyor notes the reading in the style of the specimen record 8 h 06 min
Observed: 9 h 19 min
